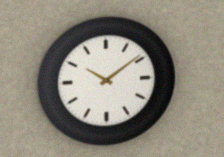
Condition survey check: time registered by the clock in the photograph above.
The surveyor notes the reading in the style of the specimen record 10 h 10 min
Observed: 10 h 09 min
